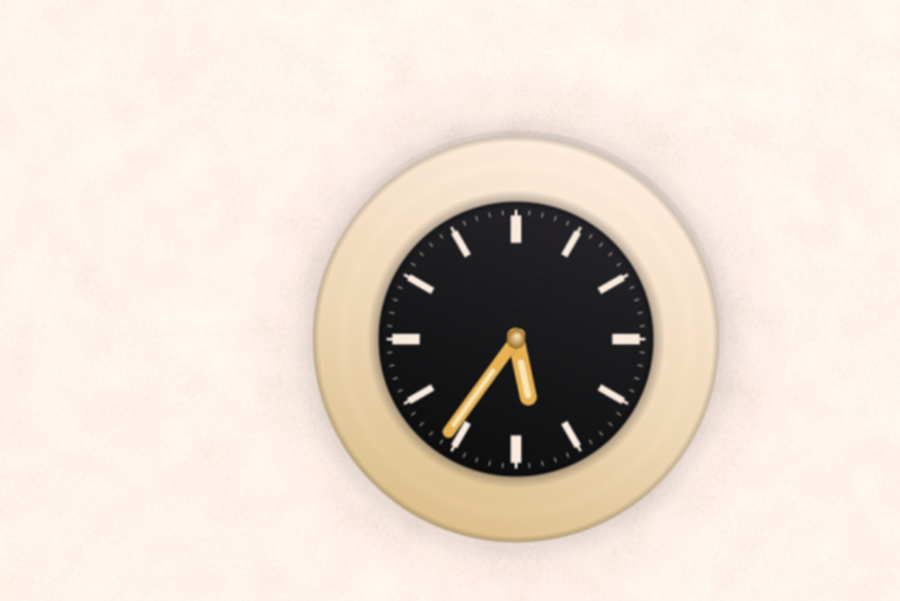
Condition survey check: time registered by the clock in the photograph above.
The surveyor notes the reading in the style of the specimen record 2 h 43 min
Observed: 5 h 36 min
